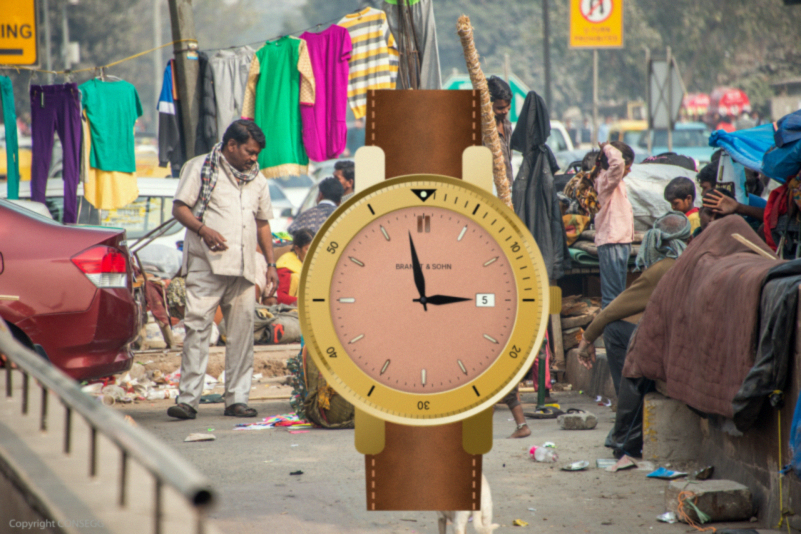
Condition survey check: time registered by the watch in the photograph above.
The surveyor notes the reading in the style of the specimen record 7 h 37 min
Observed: 2 h 58 min
